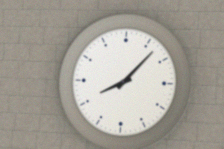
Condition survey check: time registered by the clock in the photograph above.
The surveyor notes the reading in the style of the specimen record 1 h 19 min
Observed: 8 h 07 min
